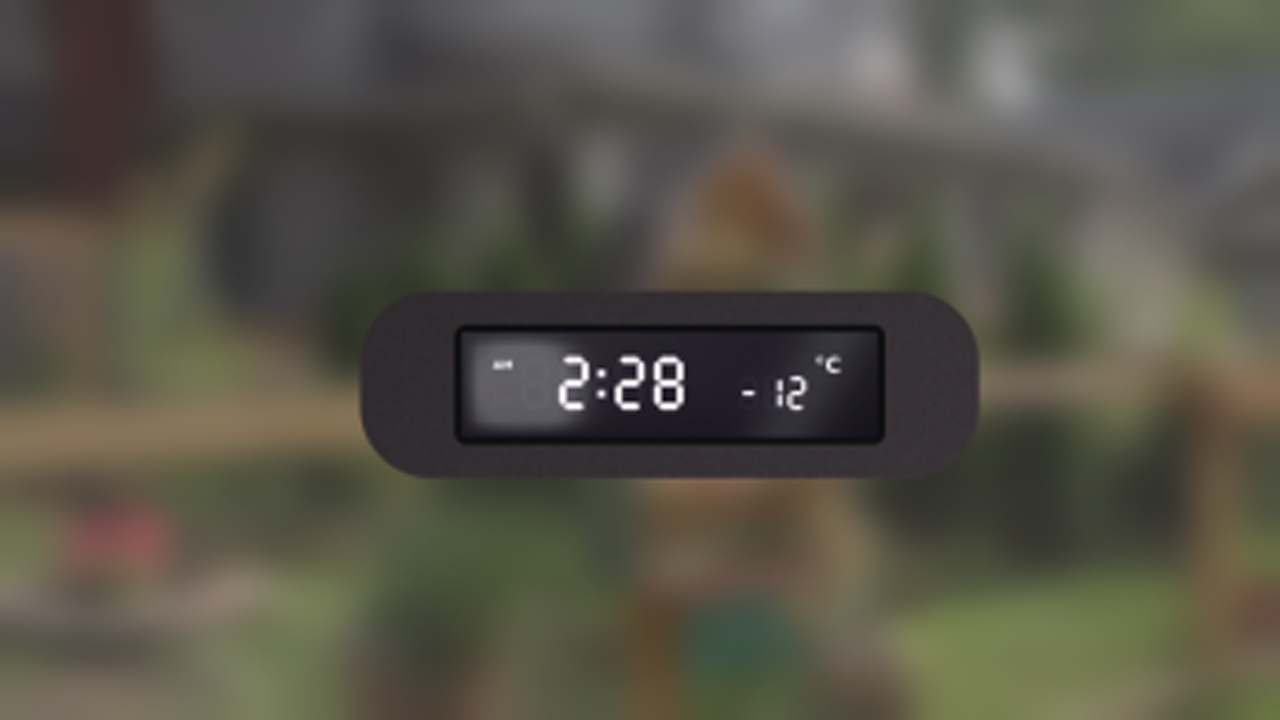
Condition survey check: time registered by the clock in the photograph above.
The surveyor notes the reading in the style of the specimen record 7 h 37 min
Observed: 2 h 28 min
